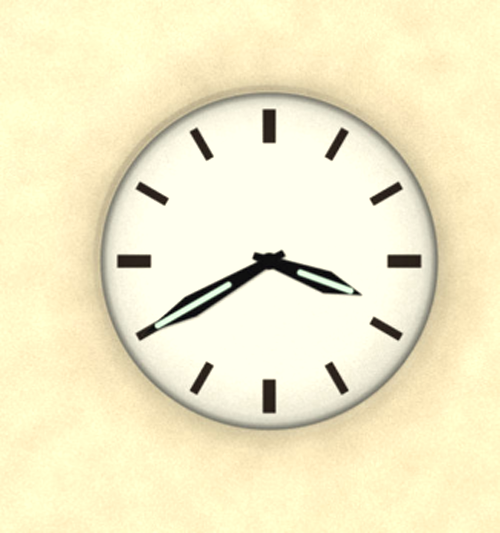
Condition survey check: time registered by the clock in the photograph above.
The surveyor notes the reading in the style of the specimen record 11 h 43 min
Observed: 3 h 40 min
